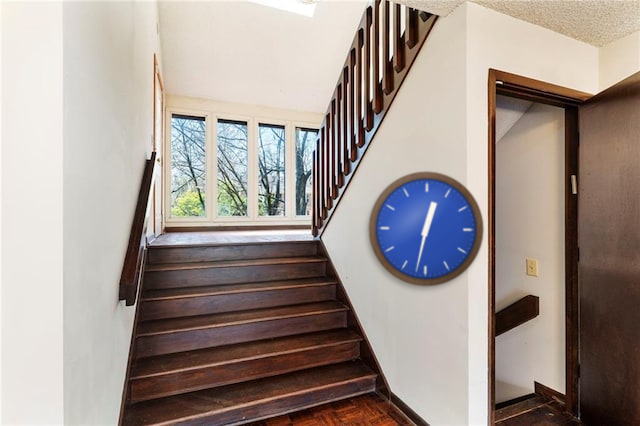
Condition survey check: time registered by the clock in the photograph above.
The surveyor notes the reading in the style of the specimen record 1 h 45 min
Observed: 12 h 32 min
